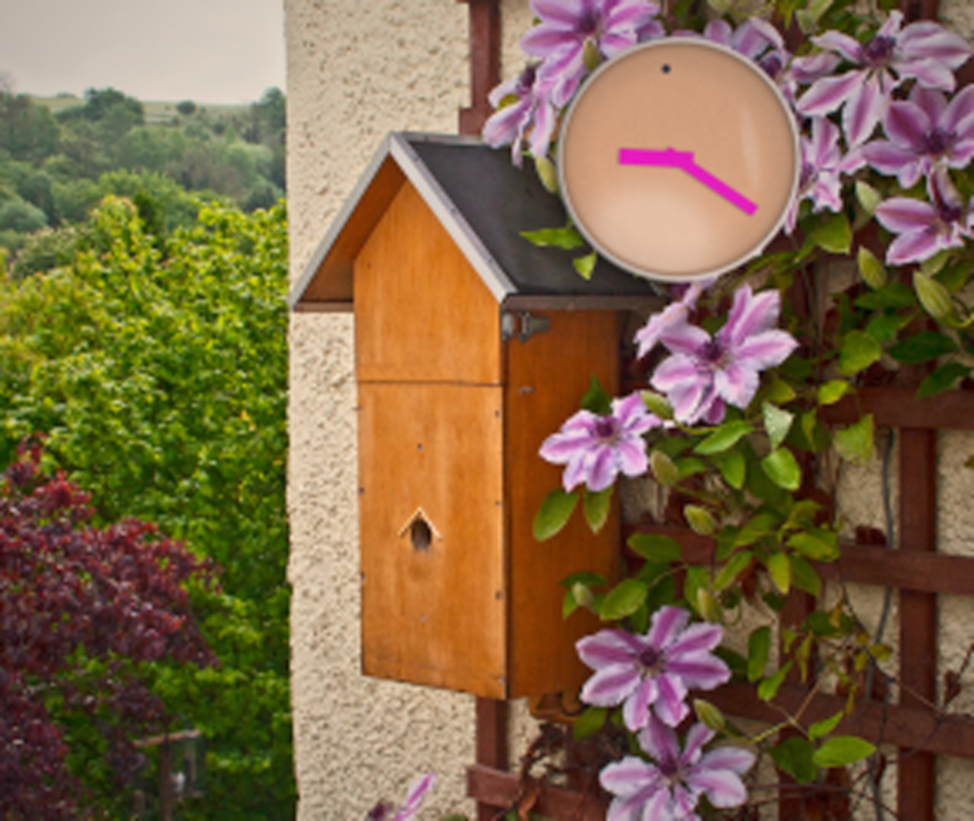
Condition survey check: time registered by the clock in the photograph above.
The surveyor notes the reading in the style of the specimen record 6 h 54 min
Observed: 9 h 22 min
